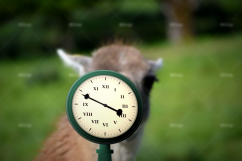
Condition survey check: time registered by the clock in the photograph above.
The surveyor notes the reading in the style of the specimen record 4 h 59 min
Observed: 3 h 49 min
